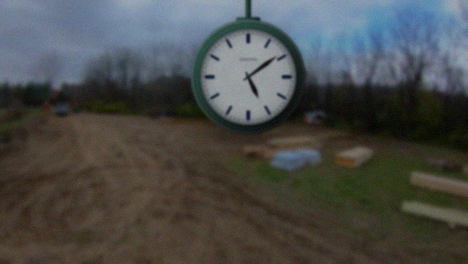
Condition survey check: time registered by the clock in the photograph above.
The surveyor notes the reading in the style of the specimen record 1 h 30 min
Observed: 5 h 09 min
